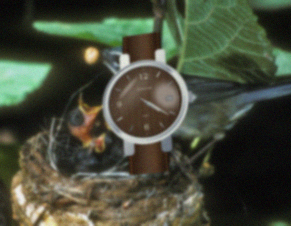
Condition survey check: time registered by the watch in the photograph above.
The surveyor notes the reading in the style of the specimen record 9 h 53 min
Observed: 4 h 21 min
